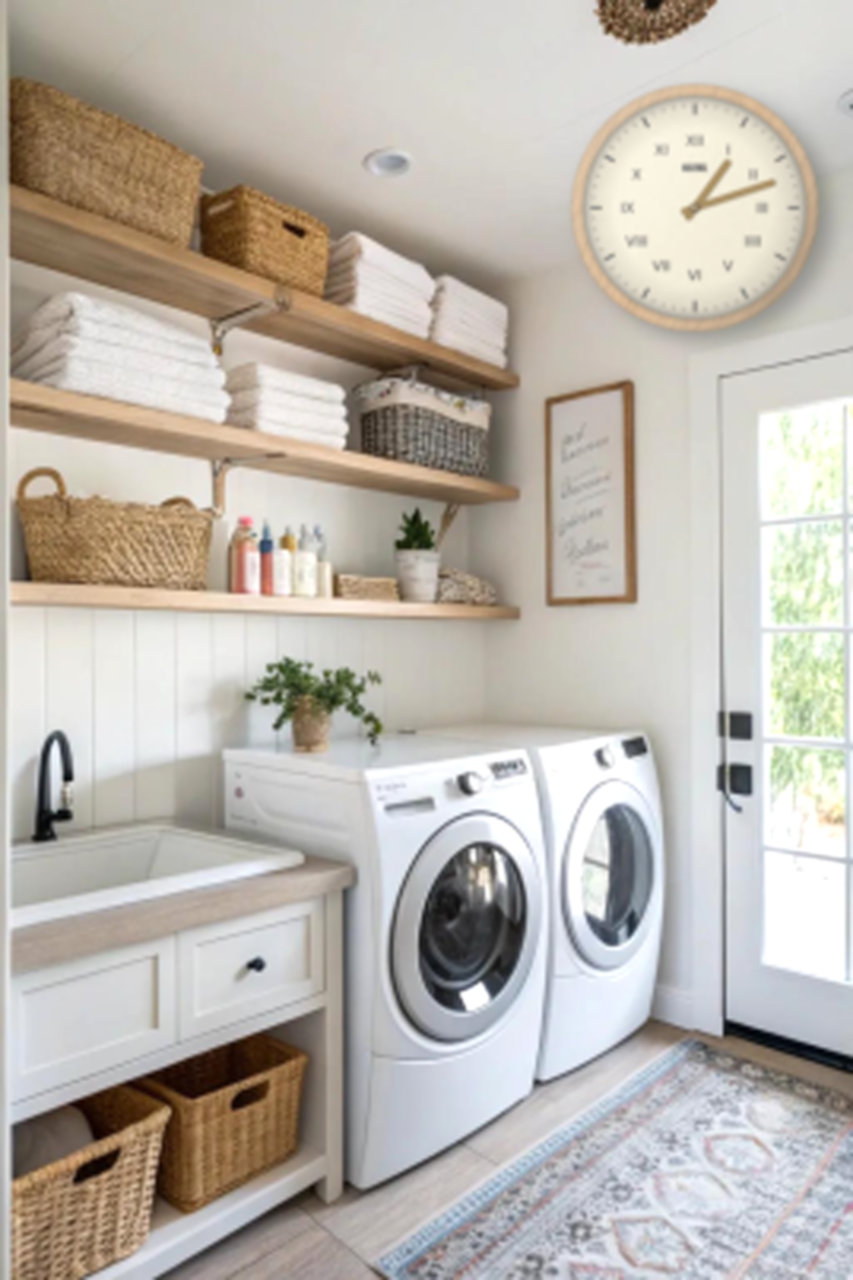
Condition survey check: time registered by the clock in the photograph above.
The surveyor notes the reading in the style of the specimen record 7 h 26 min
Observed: 1 h 12 min
